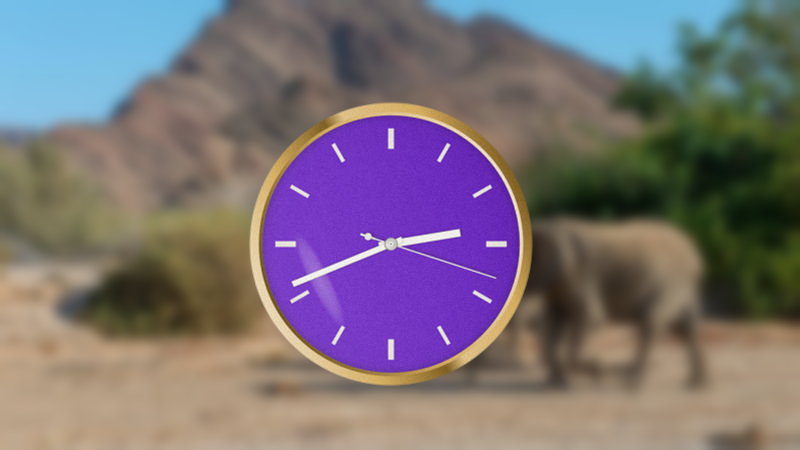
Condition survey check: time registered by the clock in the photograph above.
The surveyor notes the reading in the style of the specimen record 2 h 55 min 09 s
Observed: 2 h 41 min 18 s
